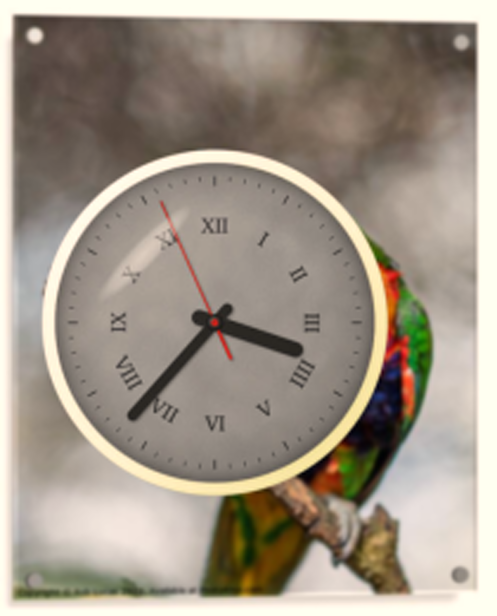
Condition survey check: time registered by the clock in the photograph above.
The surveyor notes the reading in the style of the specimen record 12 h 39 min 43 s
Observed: 3 h 36 min 56 s
